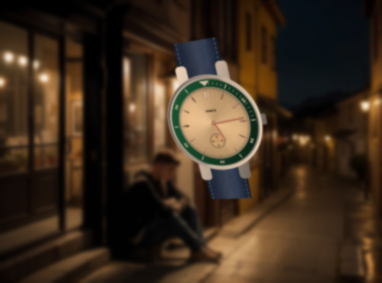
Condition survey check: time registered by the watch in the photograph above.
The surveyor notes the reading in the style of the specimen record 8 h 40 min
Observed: 5 h 14 min
